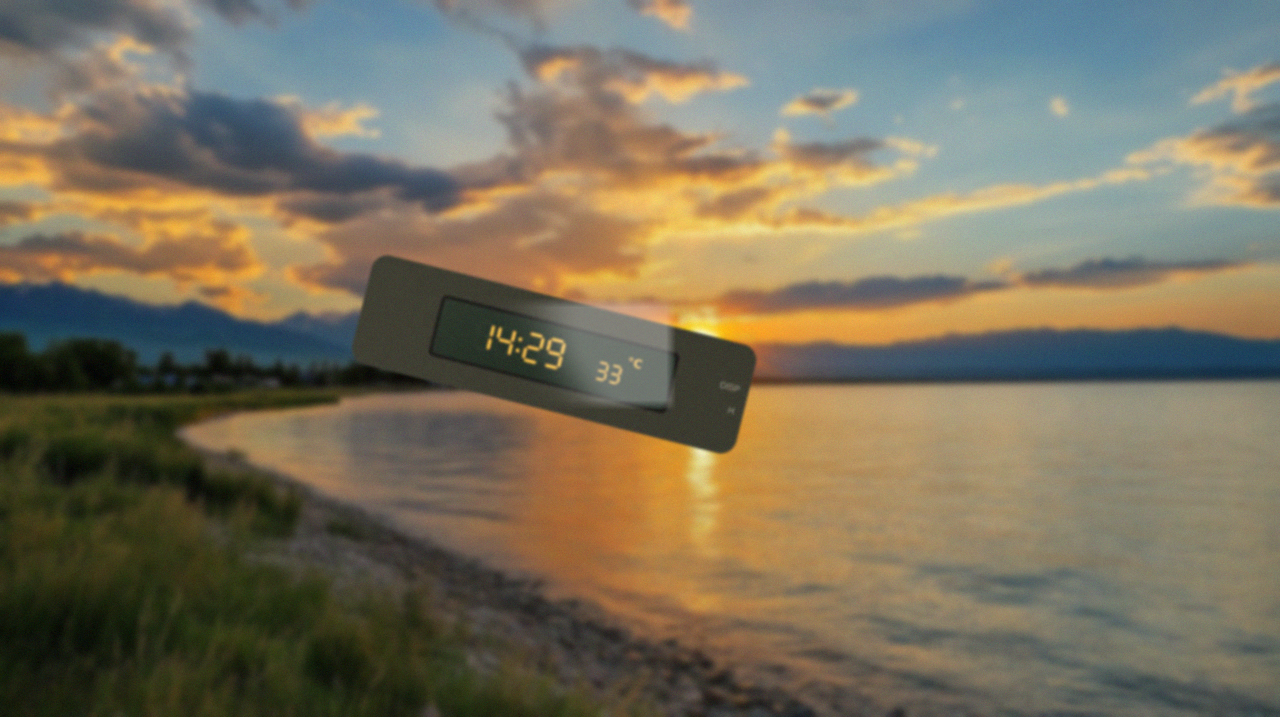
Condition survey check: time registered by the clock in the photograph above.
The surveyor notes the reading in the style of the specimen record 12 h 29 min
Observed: 14 h 29 min
